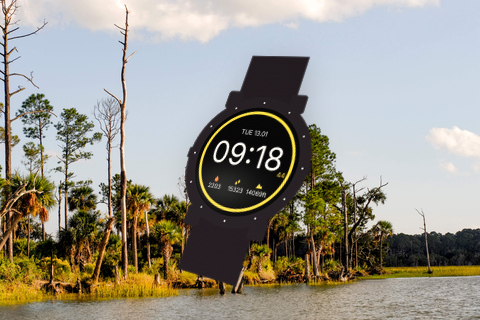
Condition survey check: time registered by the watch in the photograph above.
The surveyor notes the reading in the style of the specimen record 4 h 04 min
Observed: 9 h 18 min
